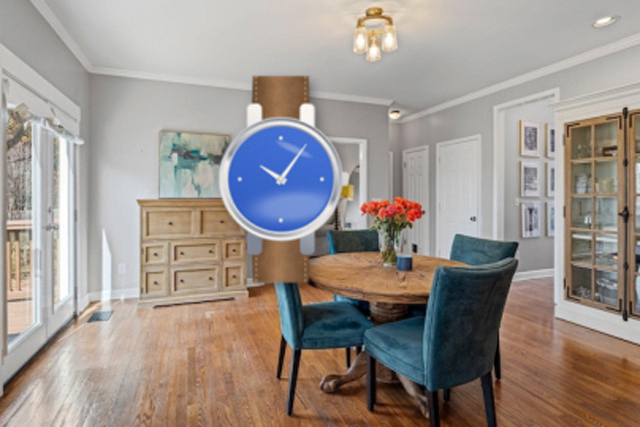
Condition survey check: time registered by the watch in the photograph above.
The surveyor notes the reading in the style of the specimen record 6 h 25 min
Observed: 10 h 06 min
